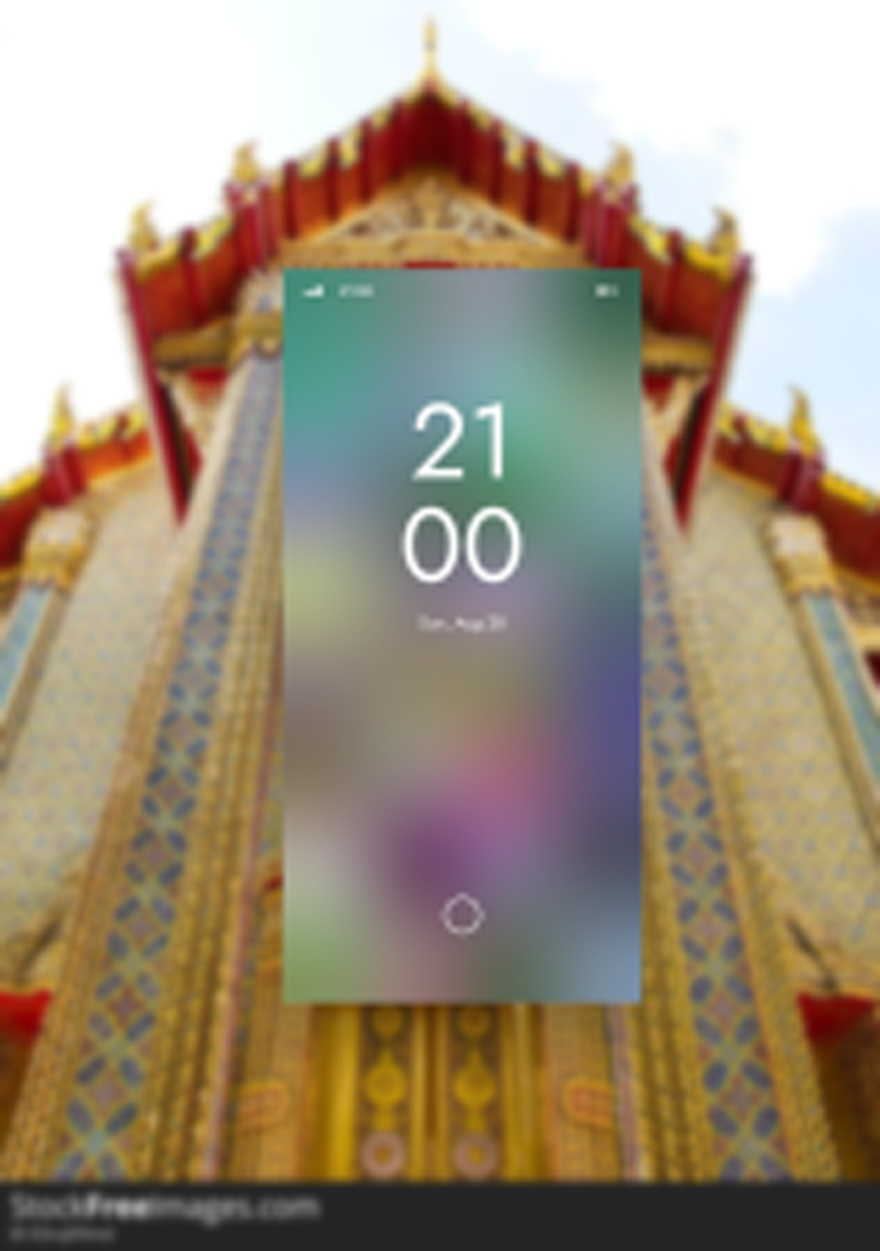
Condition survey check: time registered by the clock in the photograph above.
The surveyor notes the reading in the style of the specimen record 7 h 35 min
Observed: 21 h 00 min
